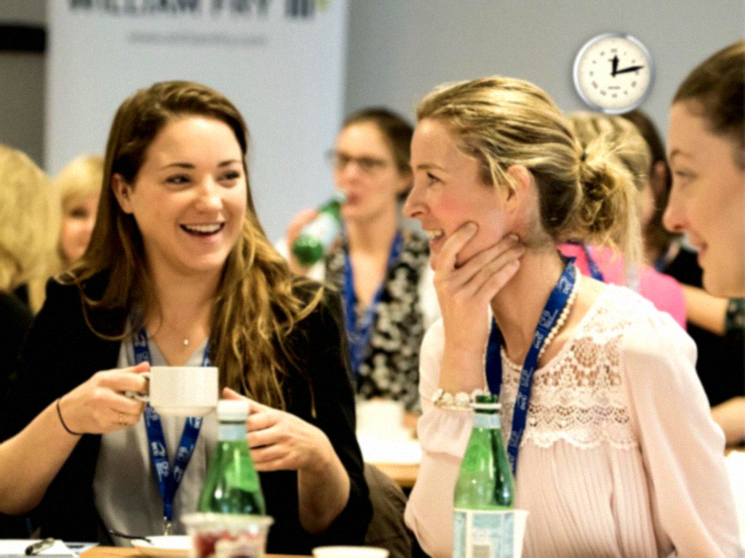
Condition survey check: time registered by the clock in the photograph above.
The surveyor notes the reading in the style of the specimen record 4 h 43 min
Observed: 12 h 13 min
